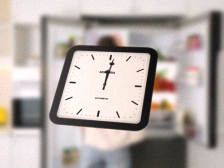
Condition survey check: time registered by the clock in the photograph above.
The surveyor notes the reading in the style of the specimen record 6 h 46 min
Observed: 12 h 01 min
